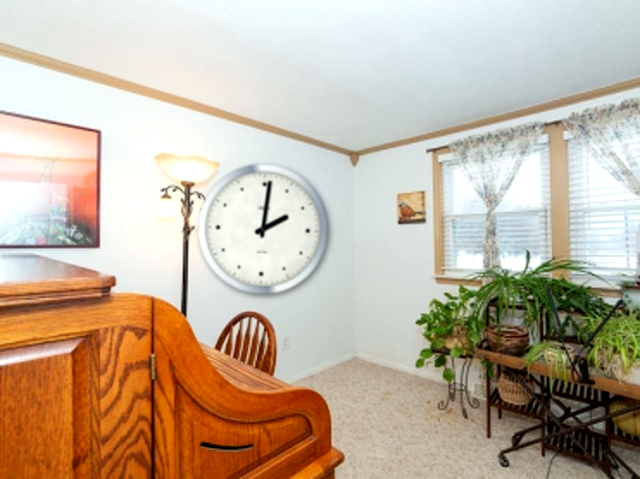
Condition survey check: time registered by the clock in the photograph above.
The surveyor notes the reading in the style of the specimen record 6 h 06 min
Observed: 2 h 01 min
